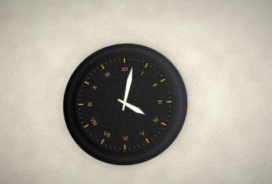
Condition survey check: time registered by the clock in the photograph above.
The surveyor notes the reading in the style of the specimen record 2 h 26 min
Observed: 4 h 02 min
